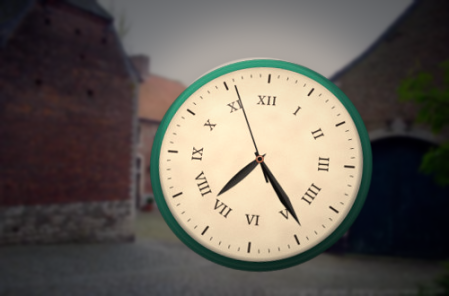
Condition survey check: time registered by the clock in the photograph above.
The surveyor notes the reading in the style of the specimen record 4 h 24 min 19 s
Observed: 7 h 23 min 56 s
